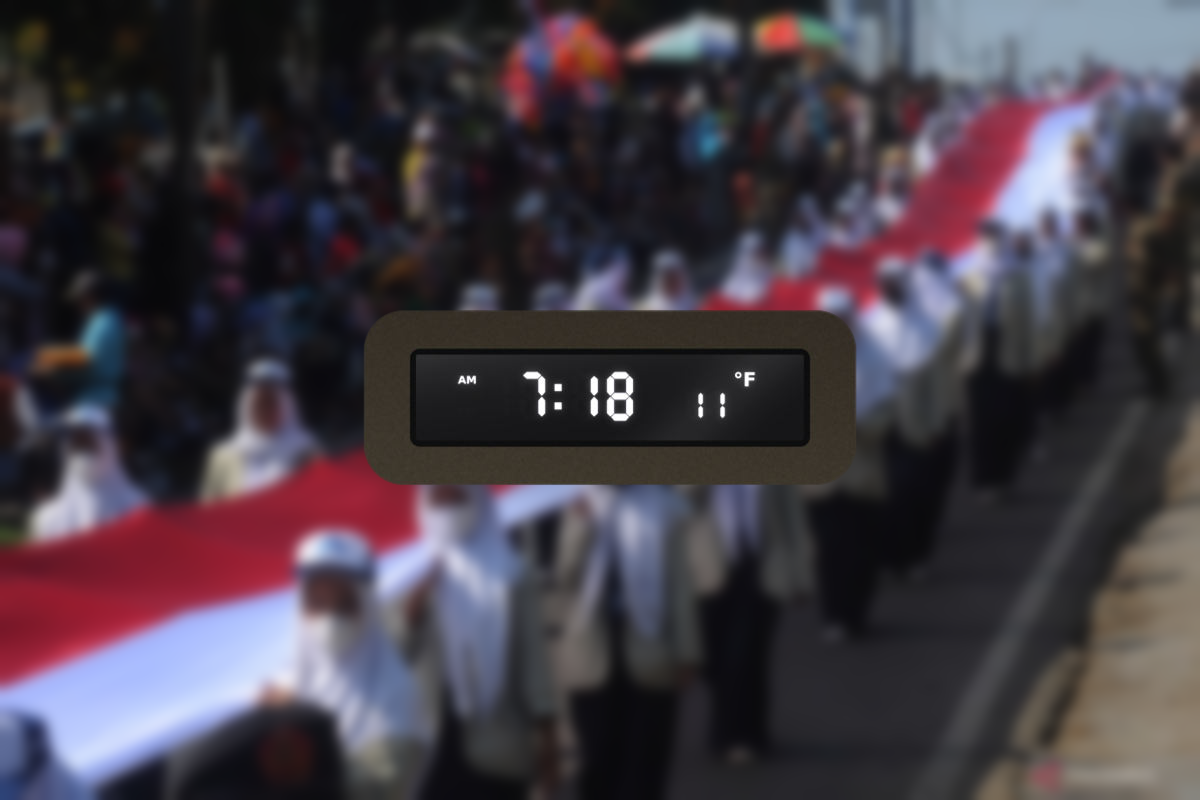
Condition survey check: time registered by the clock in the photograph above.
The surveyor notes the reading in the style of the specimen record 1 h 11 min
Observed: 7 h 18 min
